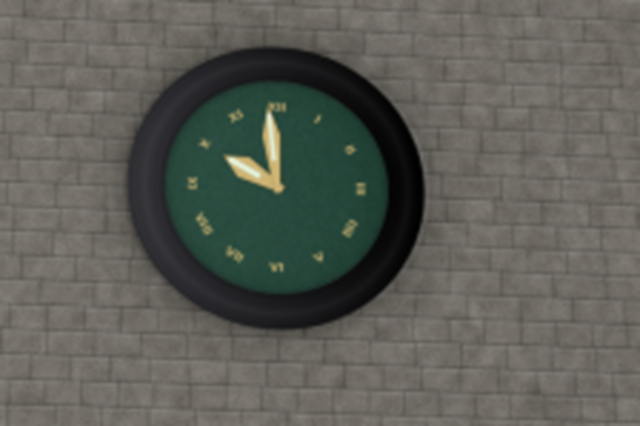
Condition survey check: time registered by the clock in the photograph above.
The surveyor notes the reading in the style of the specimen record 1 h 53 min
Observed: 9 h 59 min
